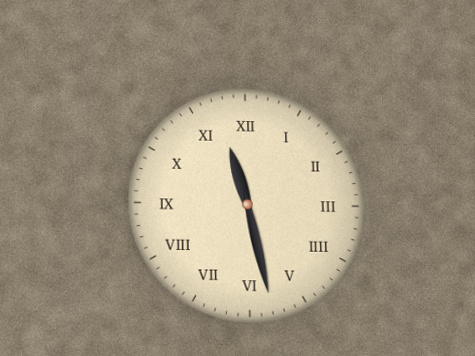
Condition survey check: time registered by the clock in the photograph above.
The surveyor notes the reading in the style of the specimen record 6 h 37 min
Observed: 11 h 28 min
